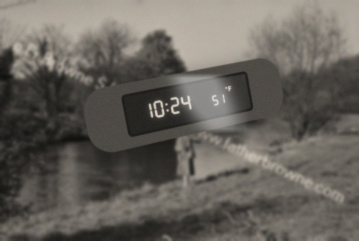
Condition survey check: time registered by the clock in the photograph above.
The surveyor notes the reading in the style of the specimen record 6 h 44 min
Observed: 10 h 24 min
